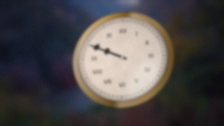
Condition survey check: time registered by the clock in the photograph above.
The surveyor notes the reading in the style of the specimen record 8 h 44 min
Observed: 9 h 49 min
